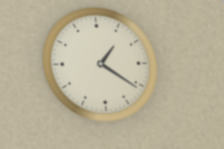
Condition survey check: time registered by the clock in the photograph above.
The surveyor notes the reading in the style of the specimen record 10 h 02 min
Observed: 1 h 21 min
